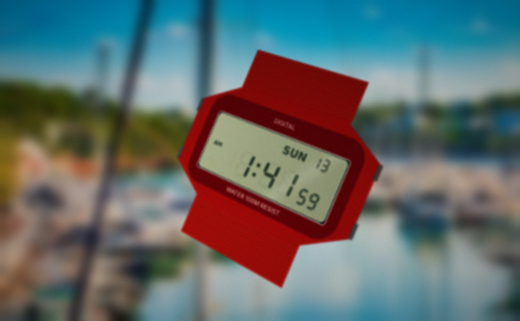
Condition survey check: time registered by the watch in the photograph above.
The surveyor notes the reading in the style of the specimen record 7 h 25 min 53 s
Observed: 1 h 41 min 59 s
